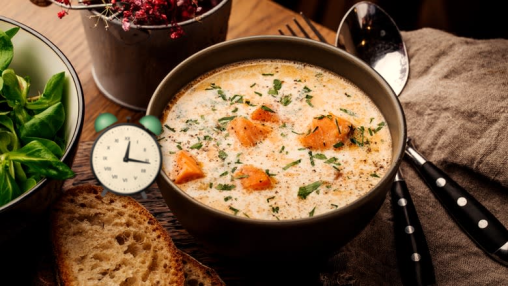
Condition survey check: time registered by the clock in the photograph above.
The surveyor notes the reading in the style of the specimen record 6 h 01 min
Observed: 12 h 16 min
